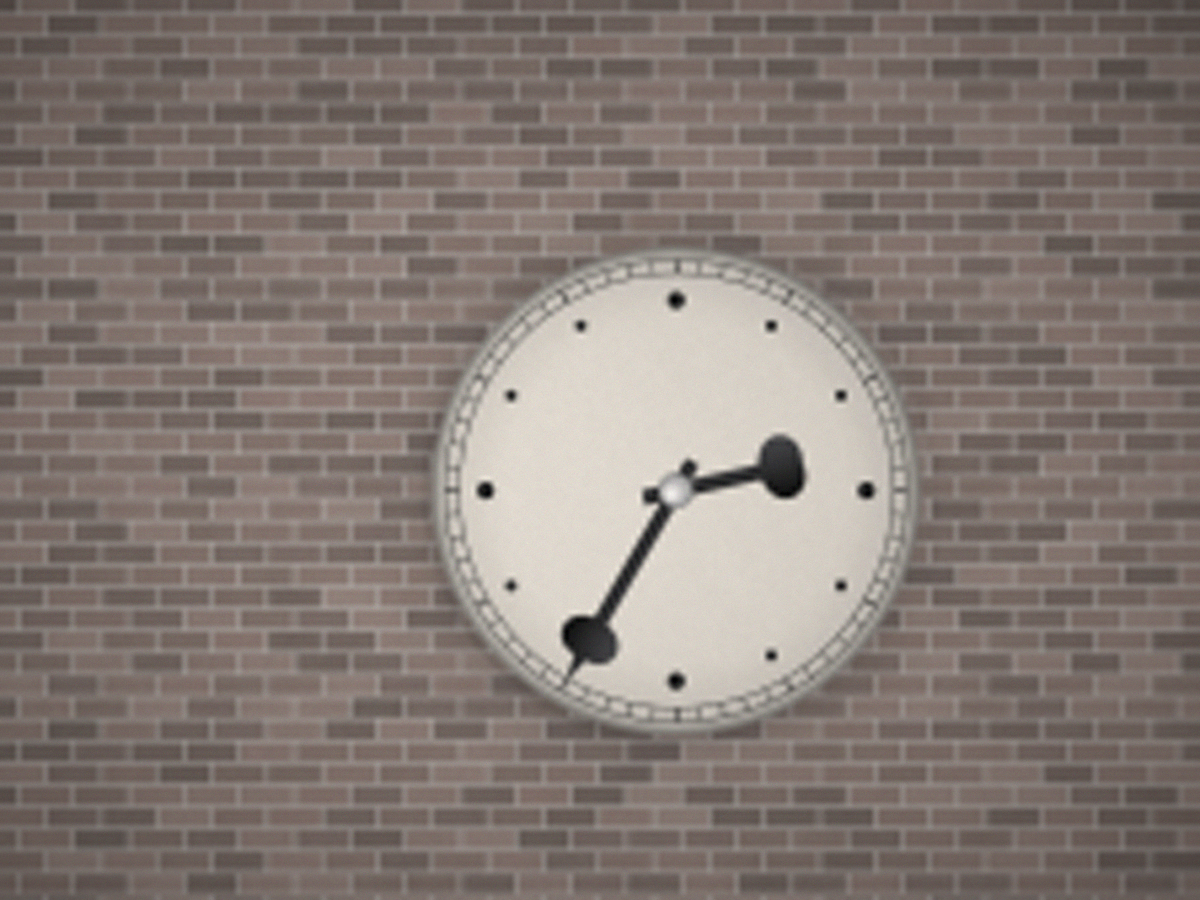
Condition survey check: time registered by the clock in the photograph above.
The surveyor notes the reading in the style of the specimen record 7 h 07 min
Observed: 2 h 35 min
